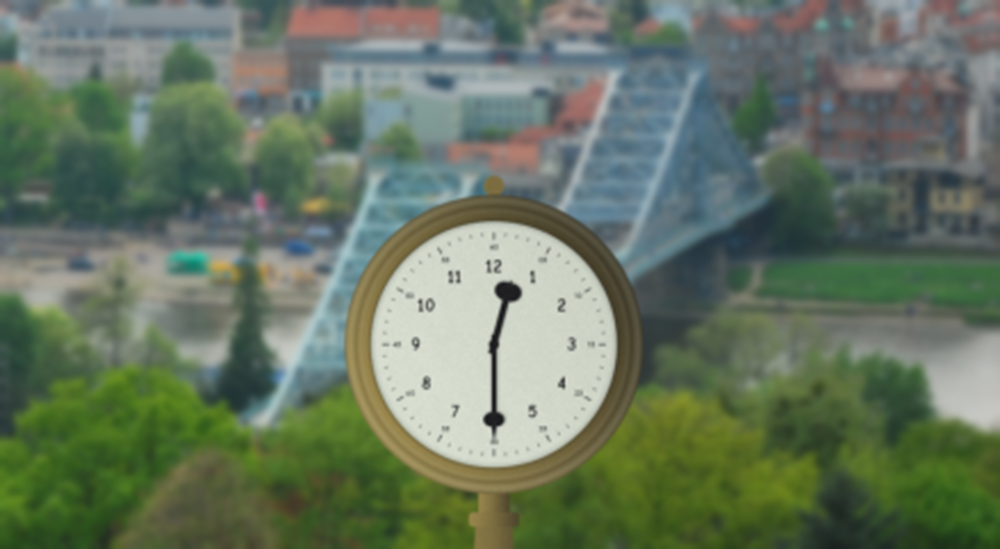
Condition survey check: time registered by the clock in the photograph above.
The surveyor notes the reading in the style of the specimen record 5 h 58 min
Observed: 12 h 30 min
